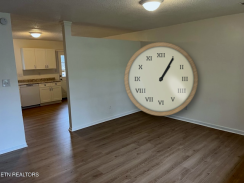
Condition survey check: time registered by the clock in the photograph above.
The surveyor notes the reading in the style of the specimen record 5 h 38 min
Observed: 1 h 05 min
